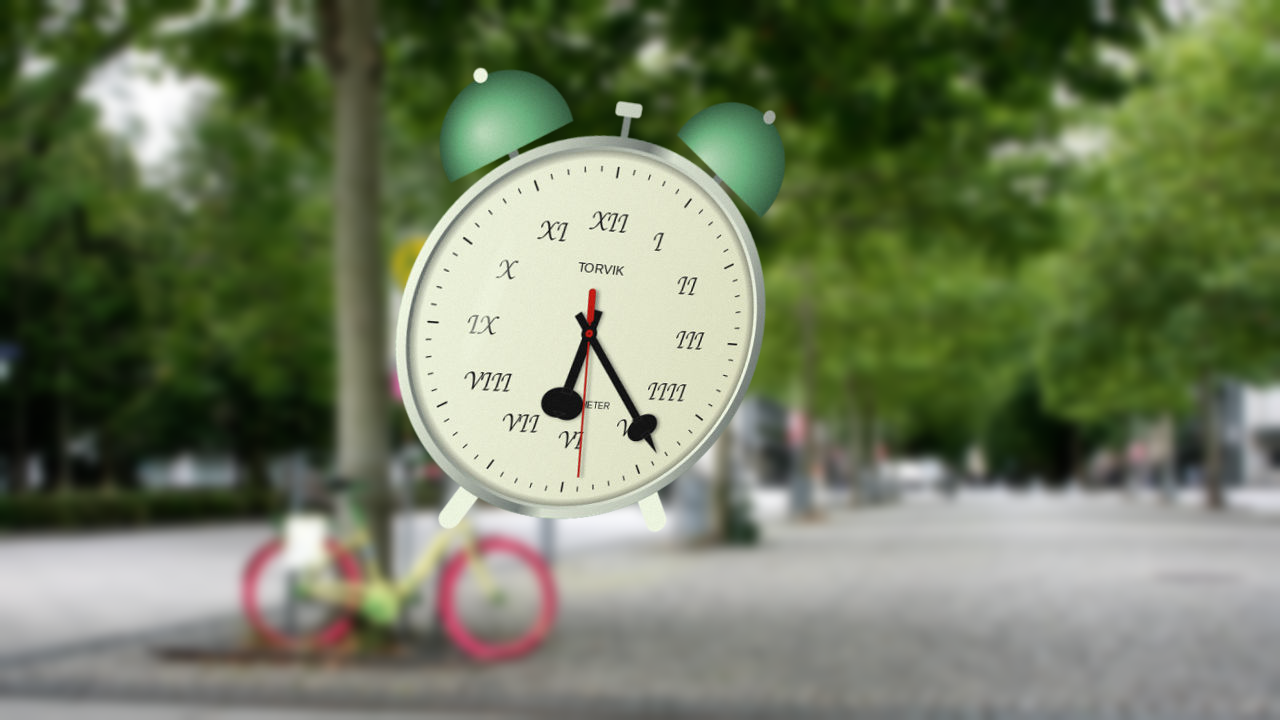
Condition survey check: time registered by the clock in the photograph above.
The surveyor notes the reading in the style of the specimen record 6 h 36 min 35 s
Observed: 6 h 23 min 29 s
